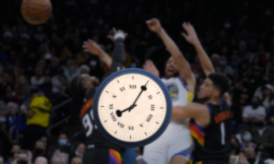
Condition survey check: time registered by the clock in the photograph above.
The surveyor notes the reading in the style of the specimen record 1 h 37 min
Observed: 8 h 05 min
